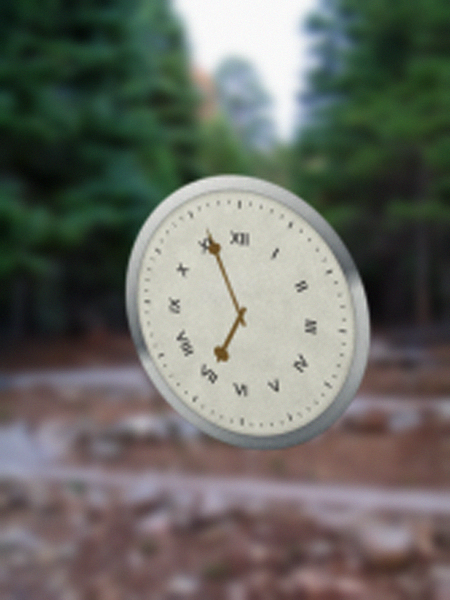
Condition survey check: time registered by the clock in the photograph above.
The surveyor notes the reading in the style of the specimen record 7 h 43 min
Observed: 6 h 56 min
